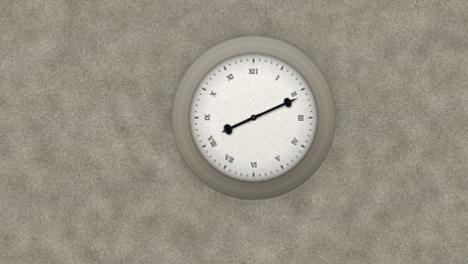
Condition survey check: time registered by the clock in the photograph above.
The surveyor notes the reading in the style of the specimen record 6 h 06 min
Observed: 8 h 11 min
